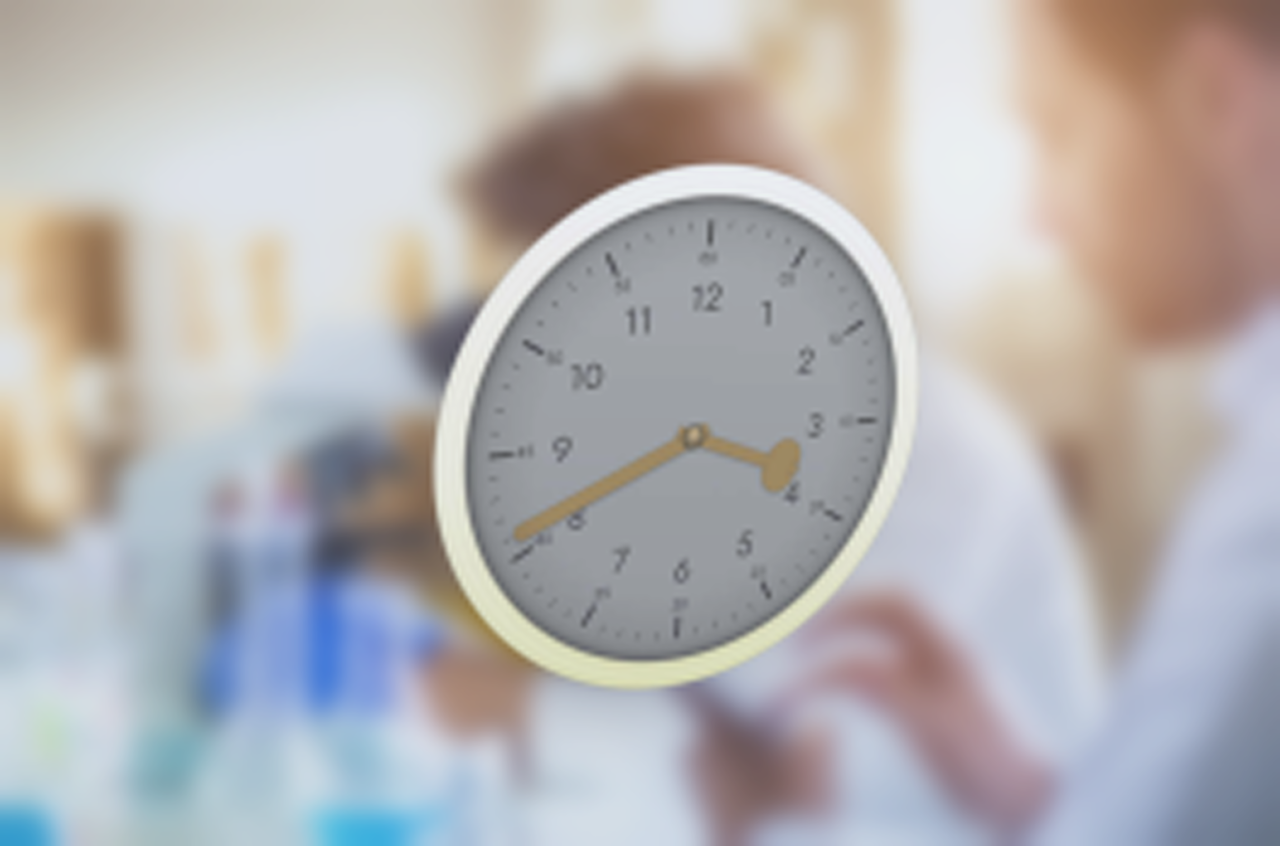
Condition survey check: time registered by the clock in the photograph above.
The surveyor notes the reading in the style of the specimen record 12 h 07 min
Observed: 3 h 41 min
